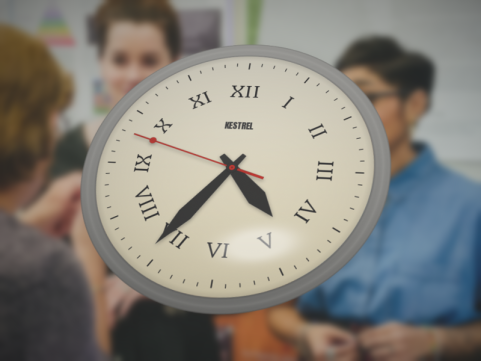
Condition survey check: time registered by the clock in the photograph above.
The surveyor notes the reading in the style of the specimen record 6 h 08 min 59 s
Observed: 4 h 35 min 48 s
